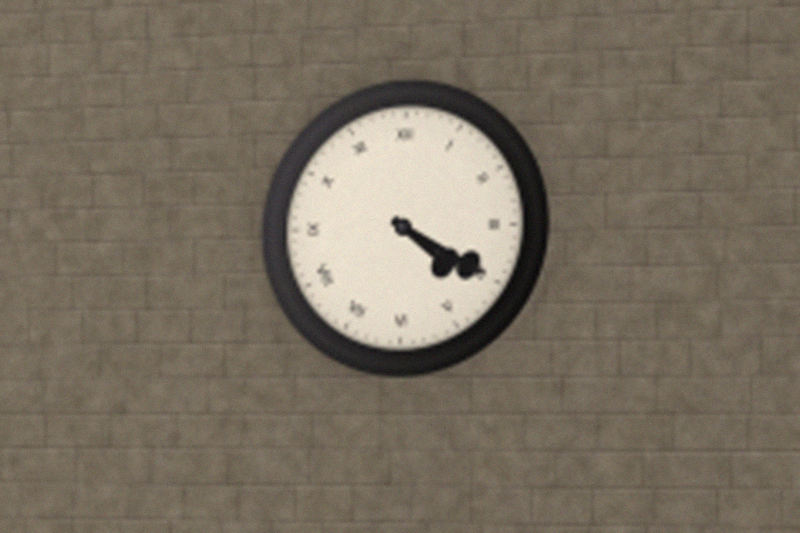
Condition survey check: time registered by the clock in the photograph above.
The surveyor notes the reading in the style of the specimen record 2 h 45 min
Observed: 4 h 20 min
